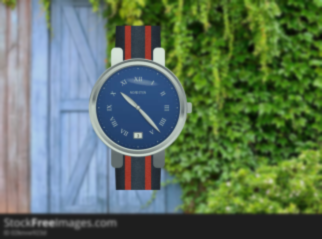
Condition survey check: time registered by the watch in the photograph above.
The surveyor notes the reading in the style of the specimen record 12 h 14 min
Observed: 10 h 23 min
